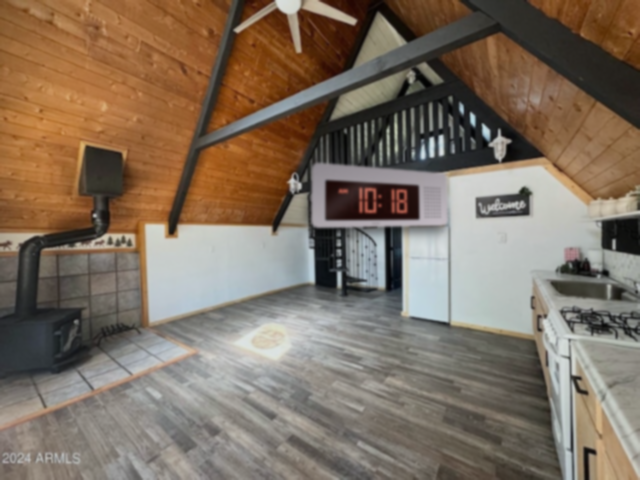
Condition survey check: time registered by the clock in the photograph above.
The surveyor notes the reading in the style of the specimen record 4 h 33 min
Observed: 10 h 18 min
